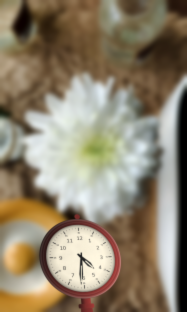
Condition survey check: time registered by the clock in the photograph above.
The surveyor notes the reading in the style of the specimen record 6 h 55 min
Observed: 4 h 31 min
